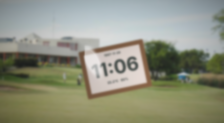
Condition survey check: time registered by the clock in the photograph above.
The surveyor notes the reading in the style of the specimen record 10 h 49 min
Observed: 11 h 06 min
